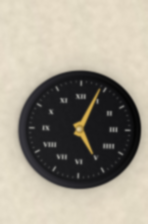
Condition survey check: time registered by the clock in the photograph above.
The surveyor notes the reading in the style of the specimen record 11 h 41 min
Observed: 5 h 04 min
